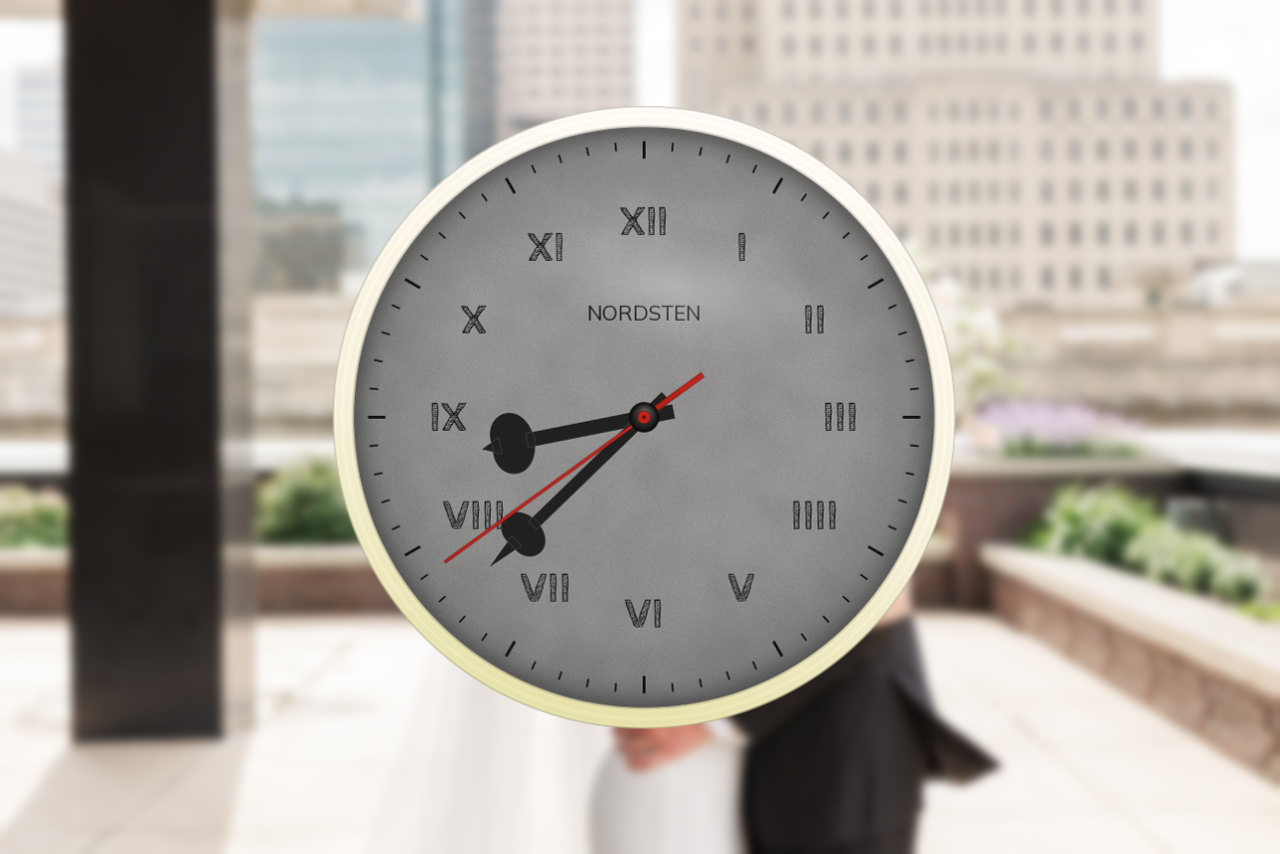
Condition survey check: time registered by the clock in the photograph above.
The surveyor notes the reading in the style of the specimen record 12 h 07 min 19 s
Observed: 8 h 37 min 39 s
